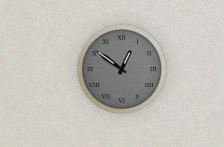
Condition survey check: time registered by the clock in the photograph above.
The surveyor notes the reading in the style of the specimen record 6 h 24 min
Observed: 12 h 51 min
